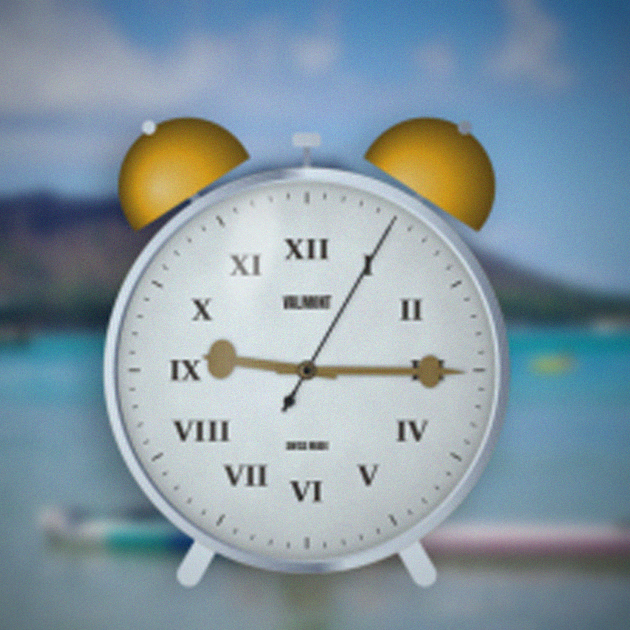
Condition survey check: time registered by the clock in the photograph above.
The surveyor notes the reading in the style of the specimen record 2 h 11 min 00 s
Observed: 9 h 15 min 05 s
